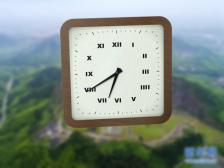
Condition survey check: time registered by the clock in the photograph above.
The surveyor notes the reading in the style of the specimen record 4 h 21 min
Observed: 6 h 40 min
